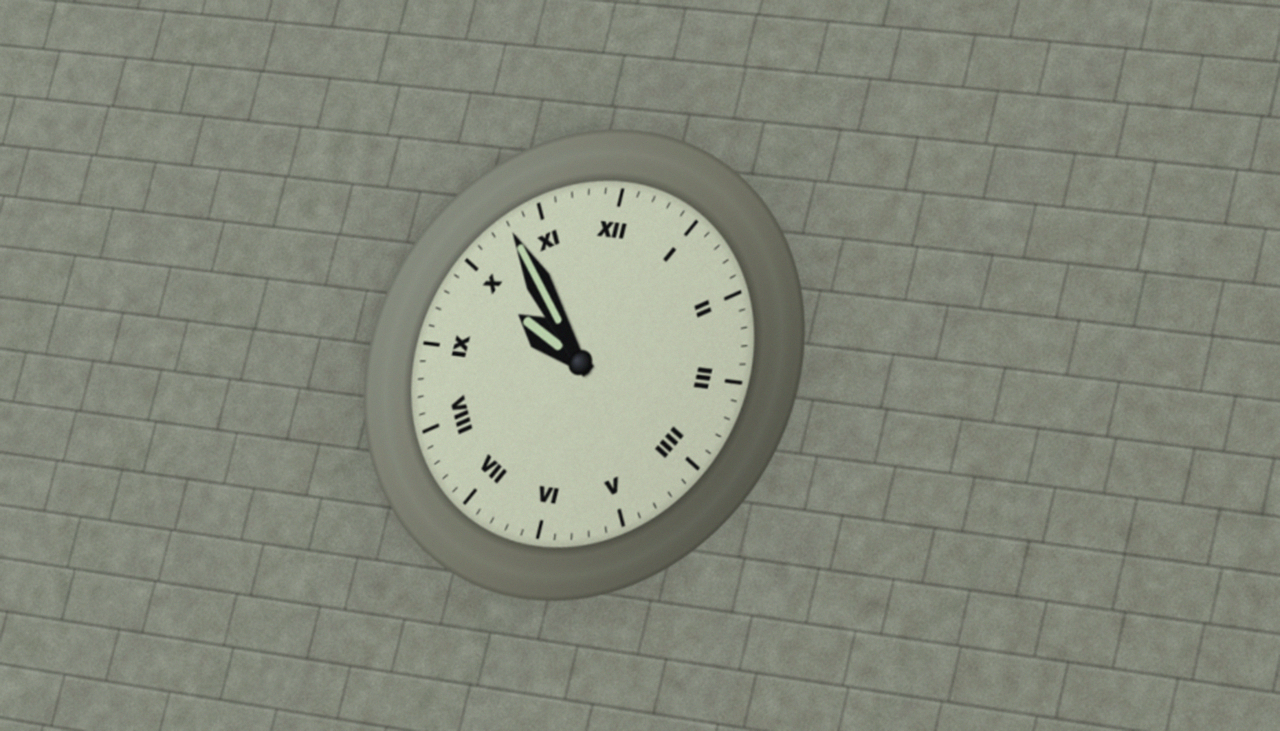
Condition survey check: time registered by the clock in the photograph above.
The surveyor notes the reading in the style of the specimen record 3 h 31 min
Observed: 9 h 53 min
